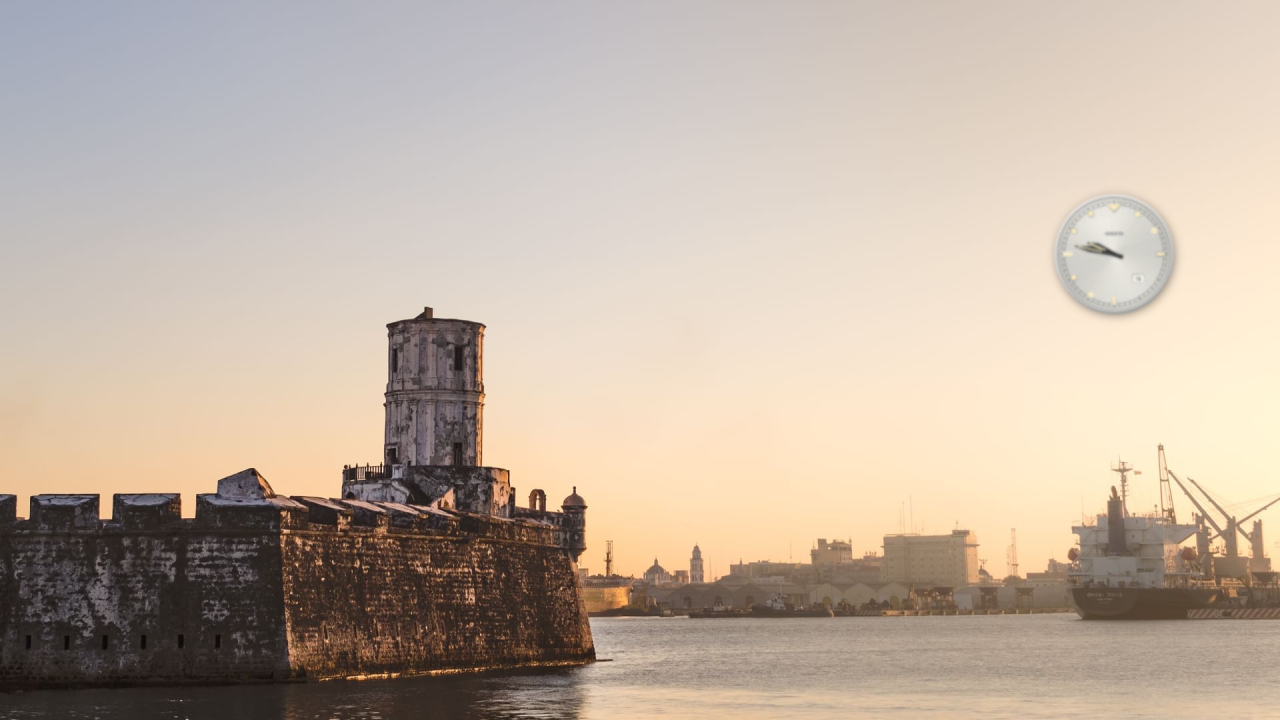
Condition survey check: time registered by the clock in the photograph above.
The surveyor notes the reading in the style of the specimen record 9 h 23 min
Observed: 9 h 47 min
